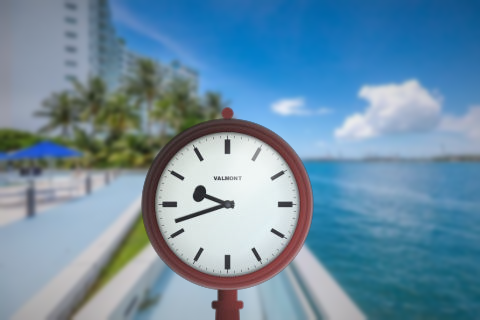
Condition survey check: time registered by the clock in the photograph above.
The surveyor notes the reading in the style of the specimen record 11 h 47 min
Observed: 9 h 42 min
